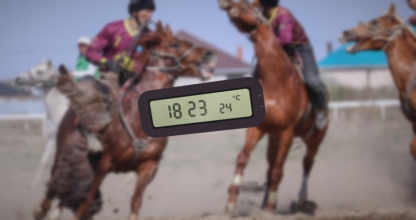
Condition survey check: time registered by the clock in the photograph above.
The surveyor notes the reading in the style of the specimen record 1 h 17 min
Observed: 18 h 23 min
